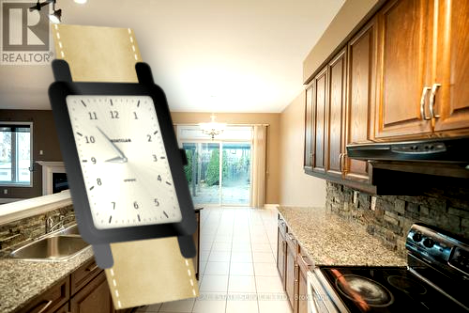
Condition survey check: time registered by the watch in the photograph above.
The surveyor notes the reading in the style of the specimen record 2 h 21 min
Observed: 8 h 54 min
